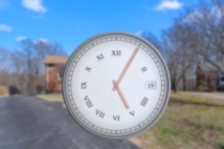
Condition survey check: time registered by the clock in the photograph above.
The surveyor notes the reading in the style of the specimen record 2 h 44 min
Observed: 5 h 05 min
